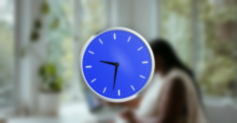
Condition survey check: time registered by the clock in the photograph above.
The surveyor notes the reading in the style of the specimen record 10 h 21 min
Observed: 9 h 32 min
